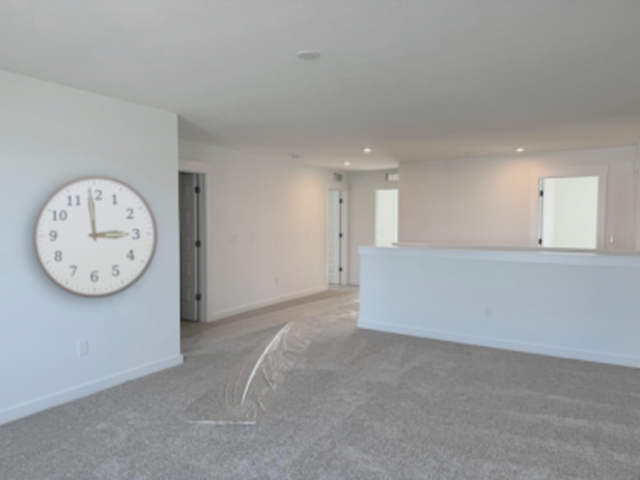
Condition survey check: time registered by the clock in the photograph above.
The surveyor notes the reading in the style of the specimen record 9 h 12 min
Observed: 2 h 59 min
